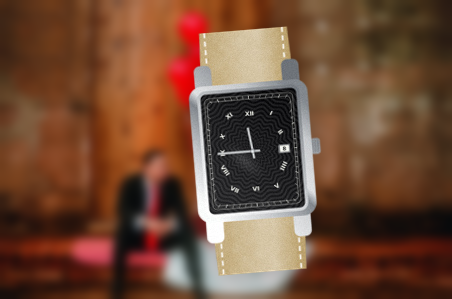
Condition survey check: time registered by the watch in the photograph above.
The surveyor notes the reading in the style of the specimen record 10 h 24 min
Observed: 11 h 45 min
